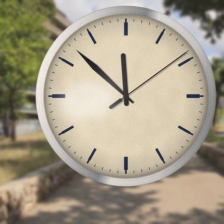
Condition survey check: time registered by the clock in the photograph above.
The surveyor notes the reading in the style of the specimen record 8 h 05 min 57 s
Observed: 11 h 52 min 09 s
